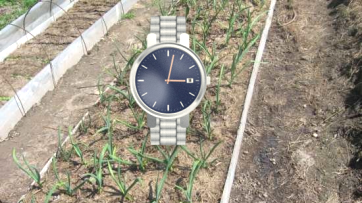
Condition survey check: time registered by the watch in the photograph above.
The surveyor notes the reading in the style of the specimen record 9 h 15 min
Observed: 3 h 02 min
